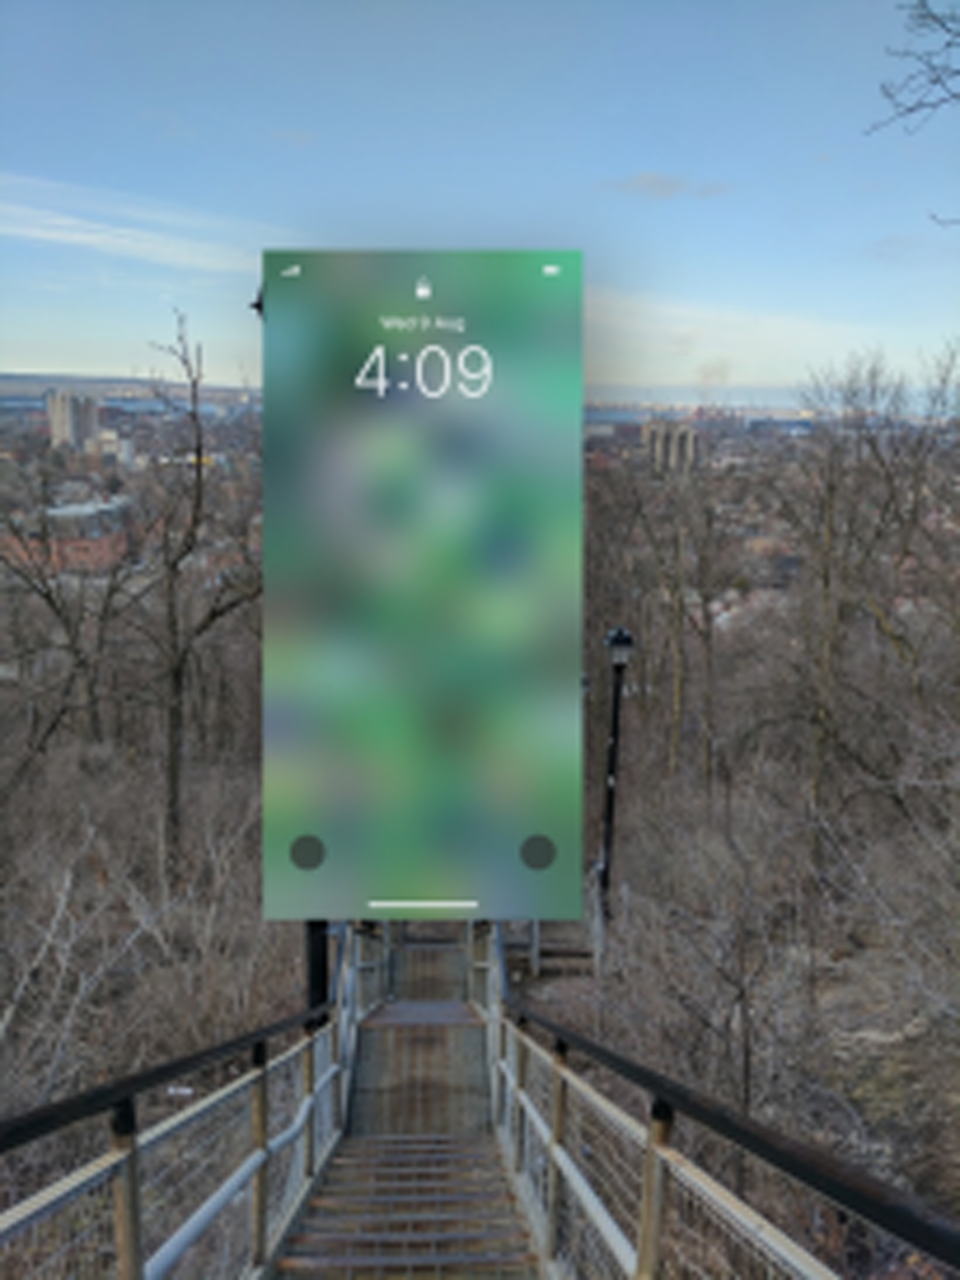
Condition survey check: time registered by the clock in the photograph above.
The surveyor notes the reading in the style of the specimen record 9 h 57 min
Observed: 4 h 09 min
